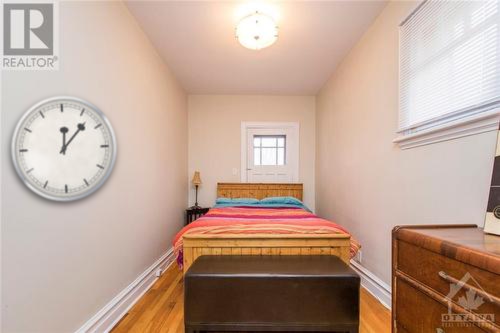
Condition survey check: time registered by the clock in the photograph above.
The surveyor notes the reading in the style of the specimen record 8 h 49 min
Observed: 12 h 07 min
